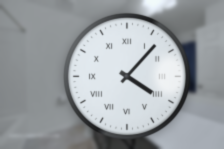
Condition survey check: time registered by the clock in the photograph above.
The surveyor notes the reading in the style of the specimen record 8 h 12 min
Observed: 4 h 07 min
